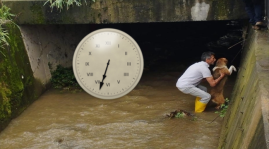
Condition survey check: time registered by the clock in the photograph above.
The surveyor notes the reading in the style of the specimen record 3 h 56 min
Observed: 6 h 33 min
